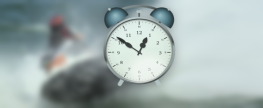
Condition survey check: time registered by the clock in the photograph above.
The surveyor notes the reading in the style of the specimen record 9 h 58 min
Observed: 12 h 51 min
